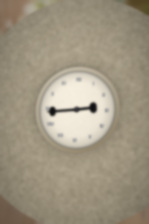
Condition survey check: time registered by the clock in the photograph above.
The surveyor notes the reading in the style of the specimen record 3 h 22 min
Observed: 2 h 44 min
